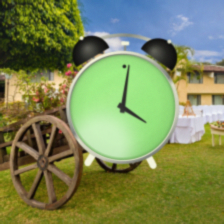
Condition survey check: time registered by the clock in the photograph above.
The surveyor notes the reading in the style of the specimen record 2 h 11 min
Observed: 4 h 01 min
